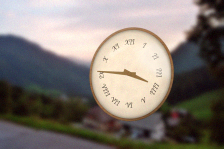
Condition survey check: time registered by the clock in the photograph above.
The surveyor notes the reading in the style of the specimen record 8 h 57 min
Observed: 3 h 46 min
